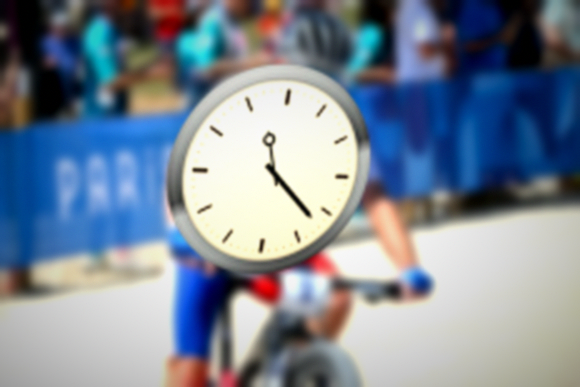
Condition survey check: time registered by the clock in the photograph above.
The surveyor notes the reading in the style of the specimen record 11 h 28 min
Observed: 11 h 22 min
